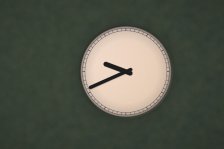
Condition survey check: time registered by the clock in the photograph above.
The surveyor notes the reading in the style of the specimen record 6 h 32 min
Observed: 9 h 41 min
